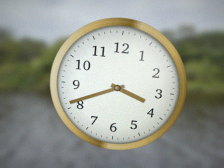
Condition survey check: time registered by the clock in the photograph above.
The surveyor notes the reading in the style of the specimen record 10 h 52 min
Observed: 3 h 41 min
